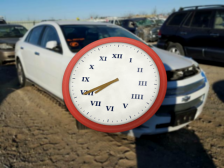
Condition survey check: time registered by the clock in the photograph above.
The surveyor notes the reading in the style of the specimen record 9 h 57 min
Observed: 7 h 40 min
